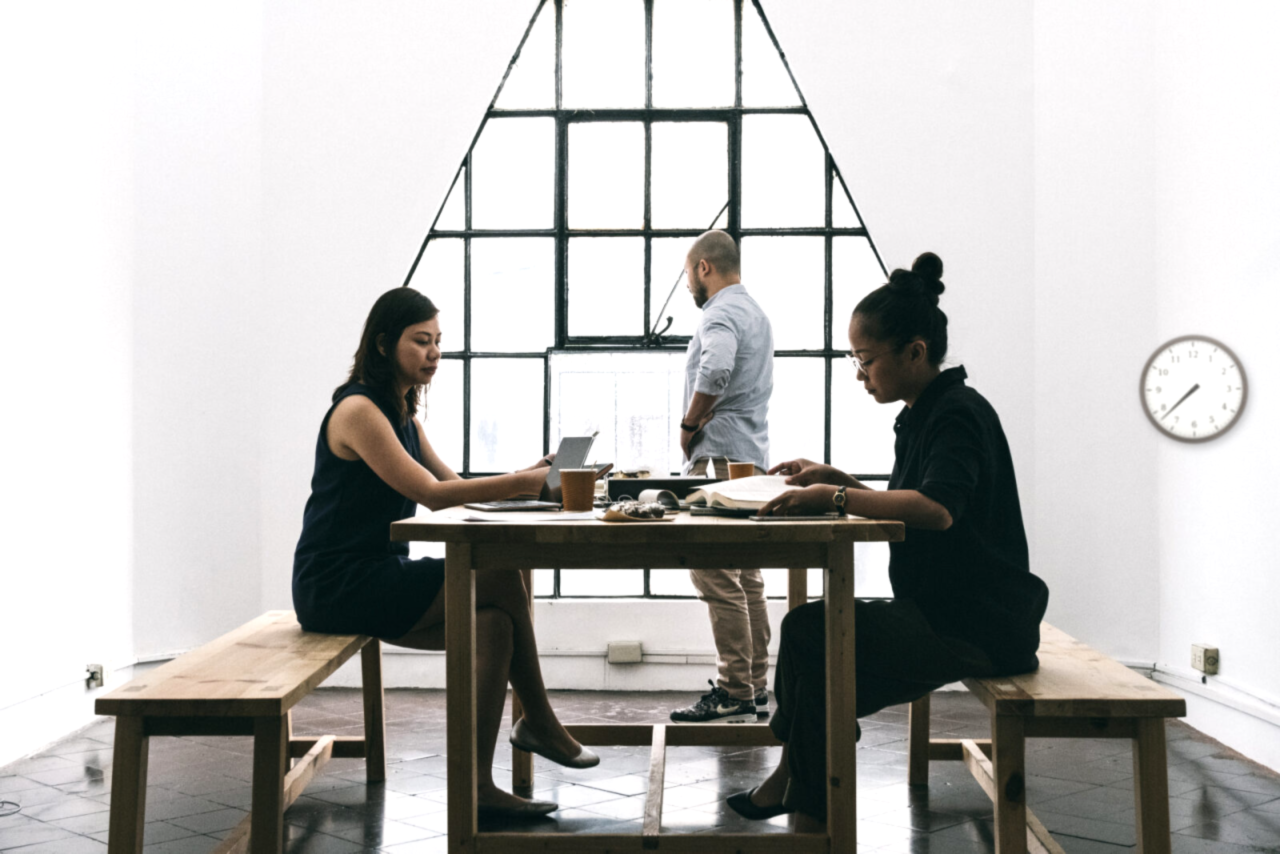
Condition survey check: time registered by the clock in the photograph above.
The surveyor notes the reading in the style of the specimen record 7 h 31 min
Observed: 7 h 38 min
